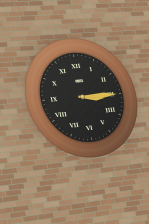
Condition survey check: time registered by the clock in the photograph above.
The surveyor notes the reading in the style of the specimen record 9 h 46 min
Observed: 3 h 15 min
